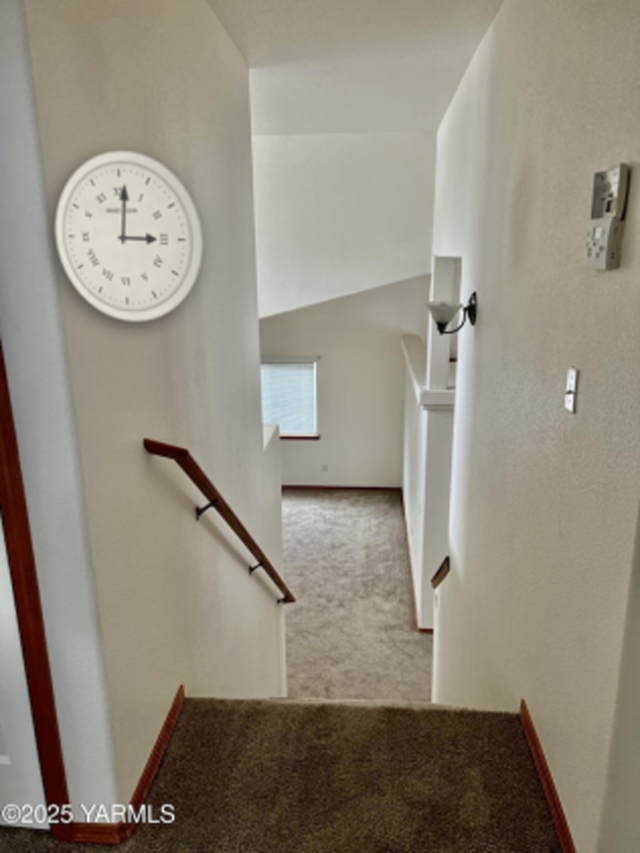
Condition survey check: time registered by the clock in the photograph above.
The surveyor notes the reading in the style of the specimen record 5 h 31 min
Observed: 3 h 01 min
